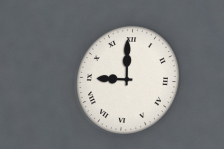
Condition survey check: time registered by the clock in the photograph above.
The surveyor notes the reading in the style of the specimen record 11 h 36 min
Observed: 8 h 59 min
